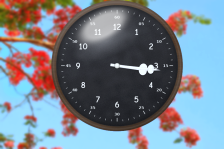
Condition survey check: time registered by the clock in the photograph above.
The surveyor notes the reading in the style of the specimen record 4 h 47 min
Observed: 3 h 16 min
